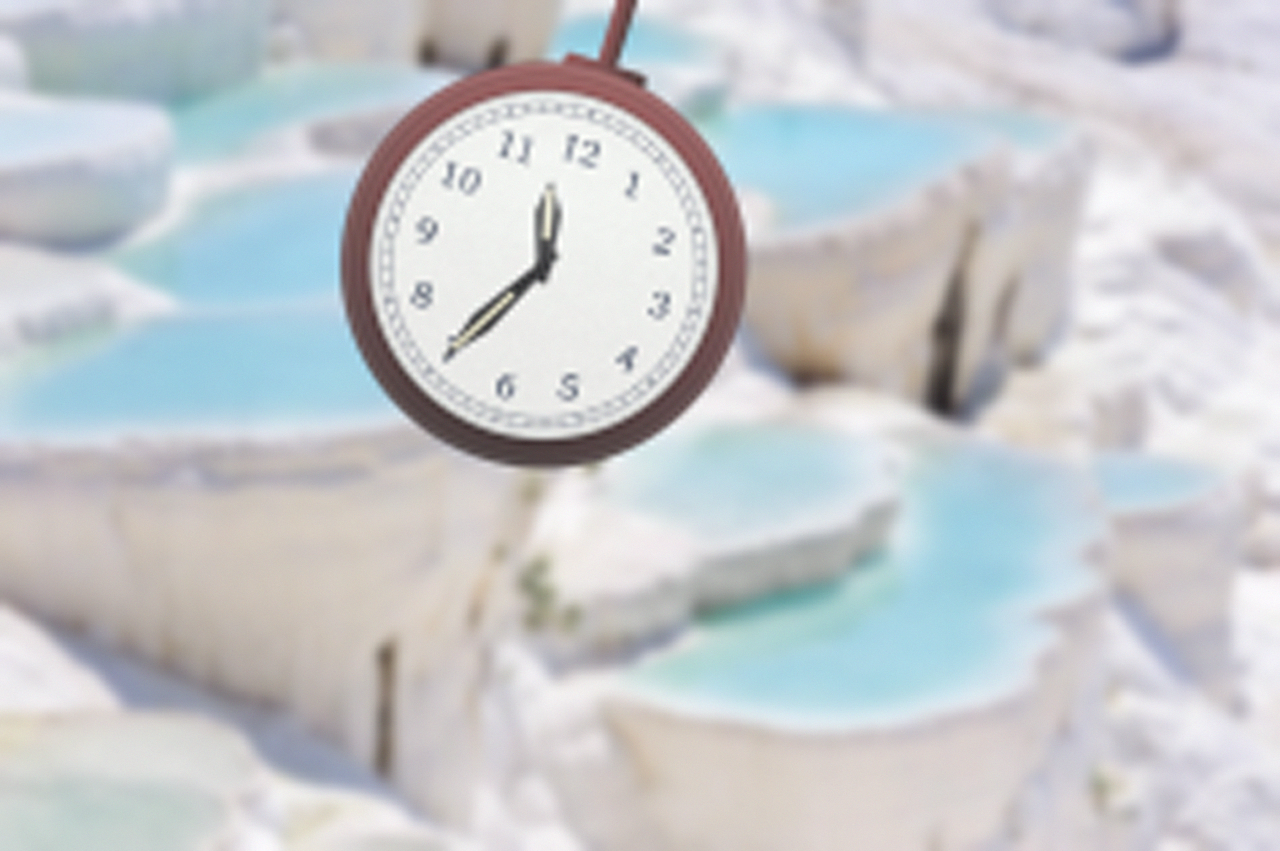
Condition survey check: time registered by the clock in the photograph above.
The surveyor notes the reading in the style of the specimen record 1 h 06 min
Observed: 11 h 35 min
